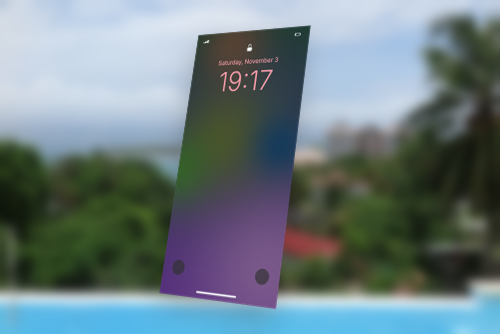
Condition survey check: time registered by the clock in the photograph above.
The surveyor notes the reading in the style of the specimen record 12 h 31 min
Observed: 19 h 17 min
